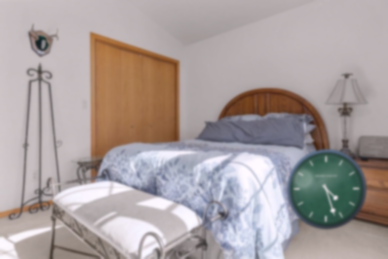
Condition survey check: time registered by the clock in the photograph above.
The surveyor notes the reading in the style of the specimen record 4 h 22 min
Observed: 4 h 27 min
